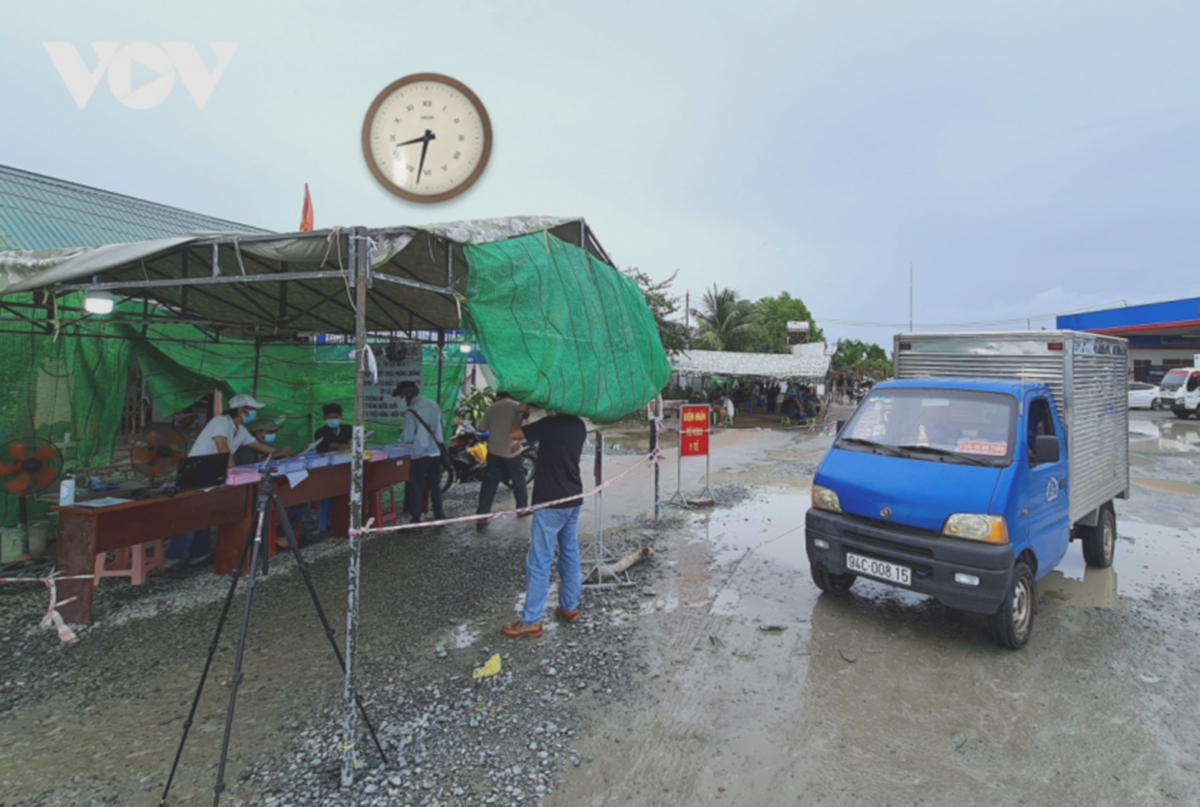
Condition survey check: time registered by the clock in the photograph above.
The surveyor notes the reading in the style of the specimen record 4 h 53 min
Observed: 8 h 32 min
